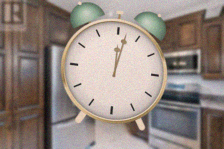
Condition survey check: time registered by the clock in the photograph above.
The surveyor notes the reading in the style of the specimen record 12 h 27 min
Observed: 12 h 02 min
